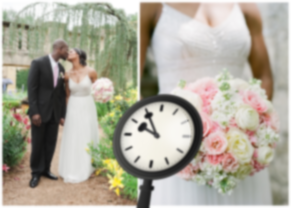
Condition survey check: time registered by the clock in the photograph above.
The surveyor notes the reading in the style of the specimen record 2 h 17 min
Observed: 9 h 55 min
